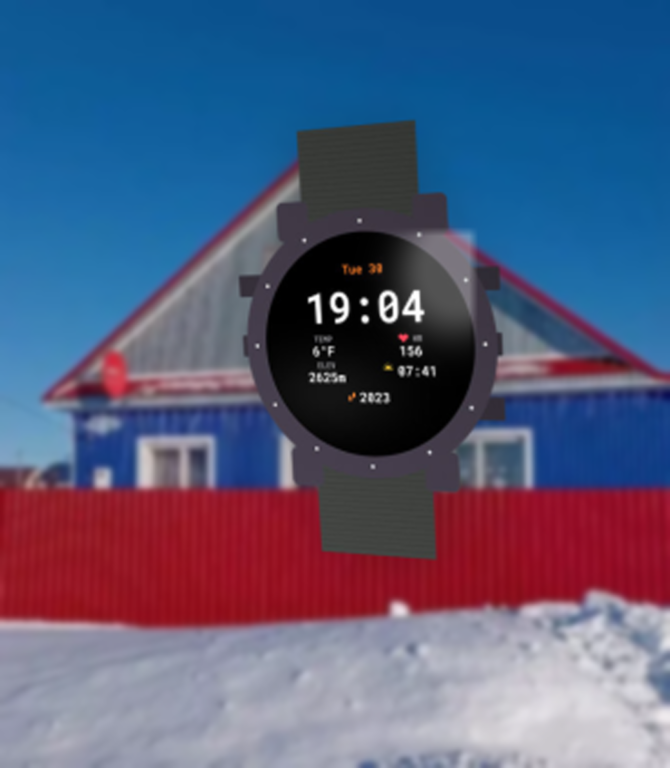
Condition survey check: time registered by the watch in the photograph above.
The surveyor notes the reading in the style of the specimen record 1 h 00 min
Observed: 19 h 04 min
